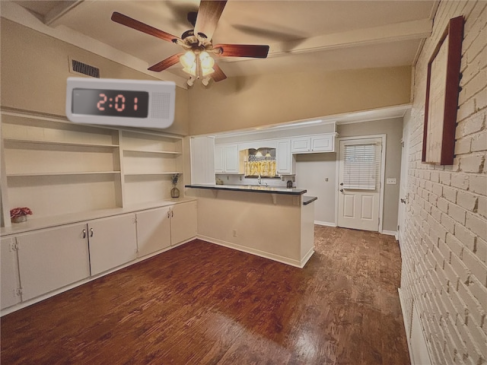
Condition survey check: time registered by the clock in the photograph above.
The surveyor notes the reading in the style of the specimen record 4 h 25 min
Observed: 2 h 01 min
